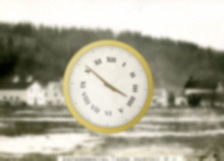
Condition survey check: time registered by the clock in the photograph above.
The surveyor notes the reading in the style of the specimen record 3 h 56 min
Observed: 3 h 51 min
